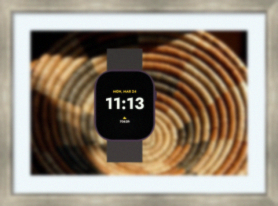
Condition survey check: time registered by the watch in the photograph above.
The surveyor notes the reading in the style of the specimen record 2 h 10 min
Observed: 11 h 13 min
